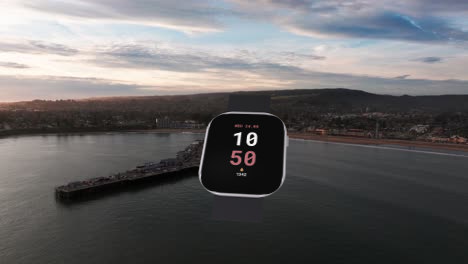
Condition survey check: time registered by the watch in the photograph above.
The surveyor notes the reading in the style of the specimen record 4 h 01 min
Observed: 10 h 50 min
